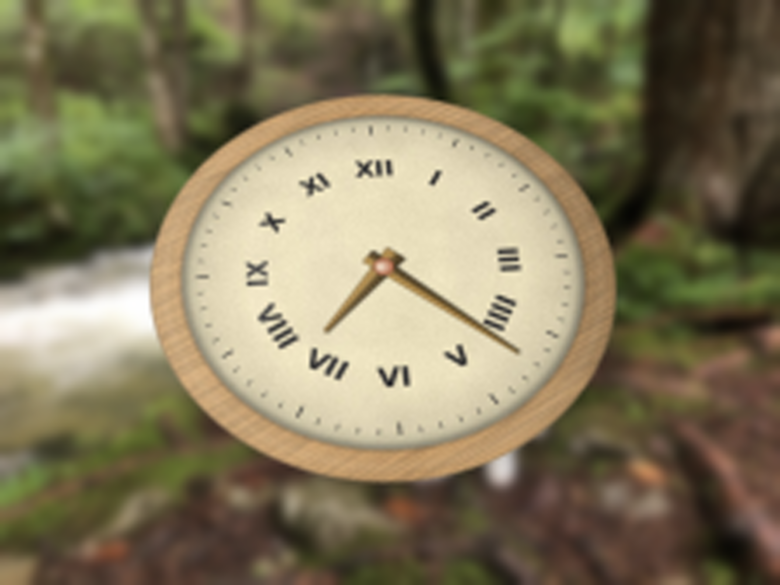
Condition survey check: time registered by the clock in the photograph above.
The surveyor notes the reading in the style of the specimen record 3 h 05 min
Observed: 7 h 22 min
